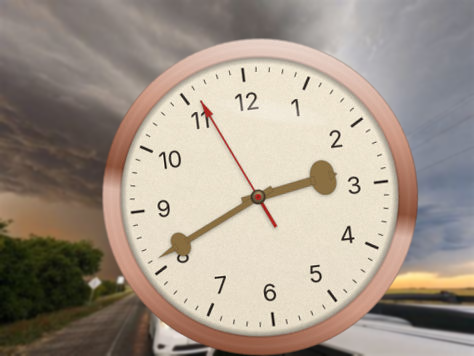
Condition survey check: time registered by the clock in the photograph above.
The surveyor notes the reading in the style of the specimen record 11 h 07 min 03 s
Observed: 2 h 40 min 56 s
